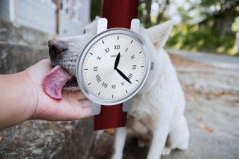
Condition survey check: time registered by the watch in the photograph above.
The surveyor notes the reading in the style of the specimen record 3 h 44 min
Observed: 12 h 22 min
